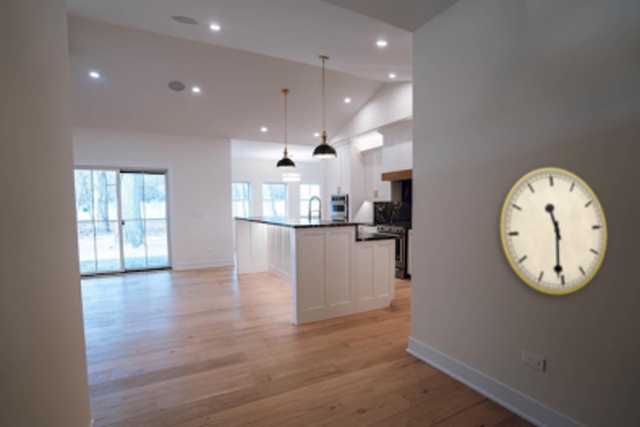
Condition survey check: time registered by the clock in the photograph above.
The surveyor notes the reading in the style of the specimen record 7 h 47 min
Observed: 11 h 31 min
